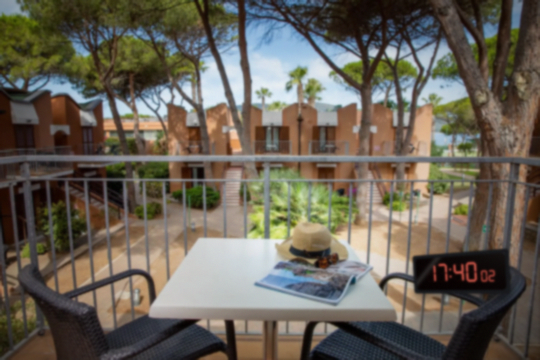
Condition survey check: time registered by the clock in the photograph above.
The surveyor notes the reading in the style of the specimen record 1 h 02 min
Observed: 17 h 40 min
